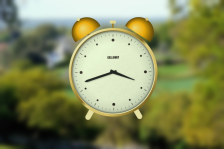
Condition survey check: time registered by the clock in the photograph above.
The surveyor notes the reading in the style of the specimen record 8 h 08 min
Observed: 3 h 42 min
